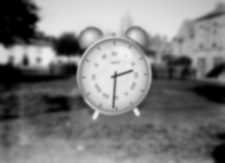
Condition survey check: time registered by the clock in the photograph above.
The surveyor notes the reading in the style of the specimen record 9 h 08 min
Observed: 2 h 31 min
